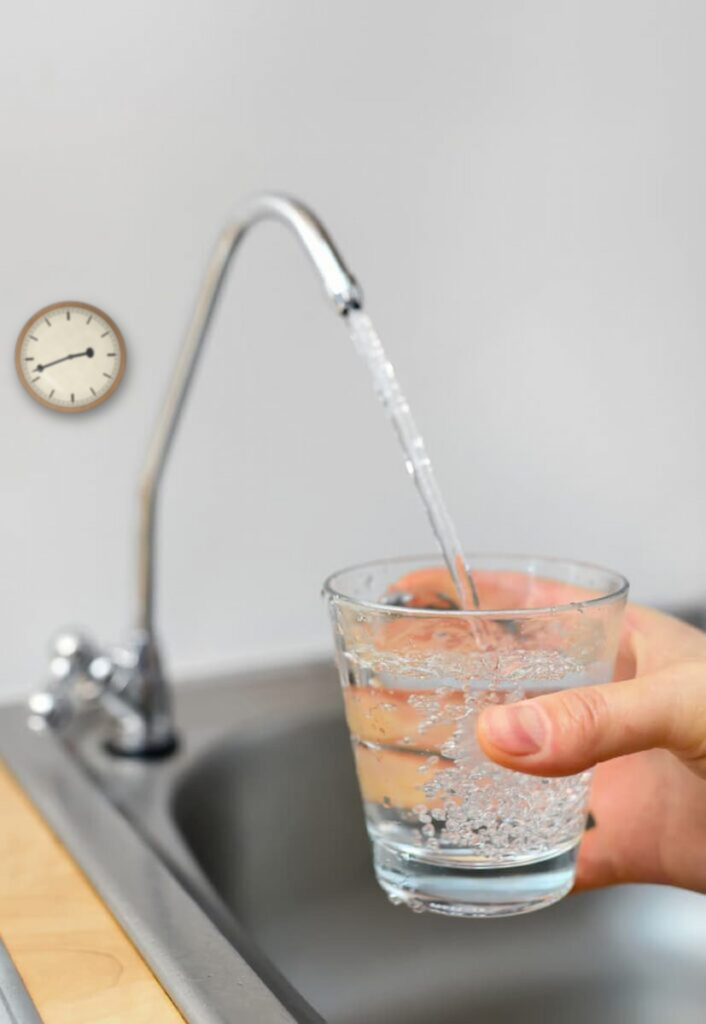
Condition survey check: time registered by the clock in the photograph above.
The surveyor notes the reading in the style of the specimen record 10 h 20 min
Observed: 2 h 42 min
